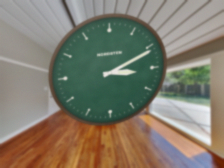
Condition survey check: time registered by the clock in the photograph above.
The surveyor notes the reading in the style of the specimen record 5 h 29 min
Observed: 3 h 11 min
